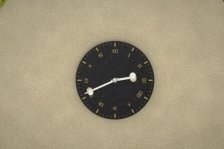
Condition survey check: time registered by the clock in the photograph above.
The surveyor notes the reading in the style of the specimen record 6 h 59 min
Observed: 2 h 41 min
